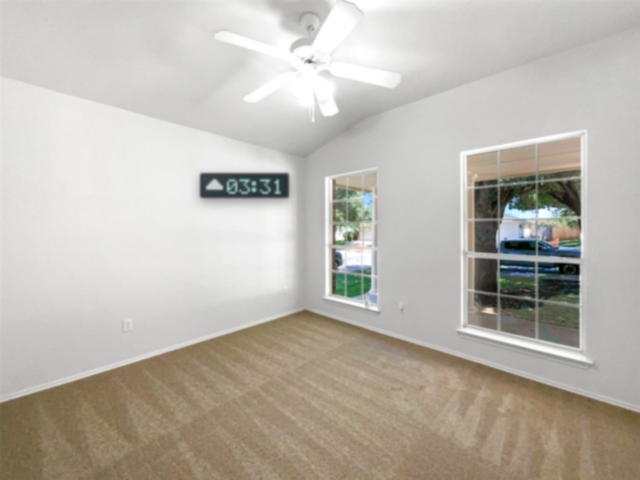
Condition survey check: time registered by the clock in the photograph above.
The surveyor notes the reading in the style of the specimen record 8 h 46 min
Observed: 3 h 31 min
